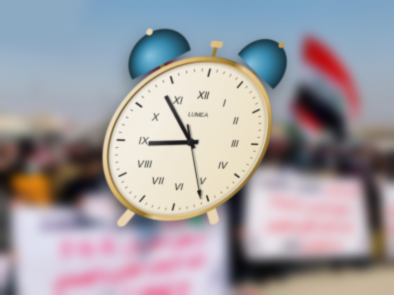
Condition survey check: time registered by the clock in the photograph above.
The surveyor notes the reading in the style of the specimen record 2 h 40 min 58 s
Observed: 8 h 53 min 26 s
